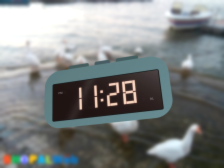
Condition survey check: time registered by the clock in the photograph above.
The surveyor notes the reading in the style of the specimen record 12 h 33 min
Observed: 11 h 28 min
